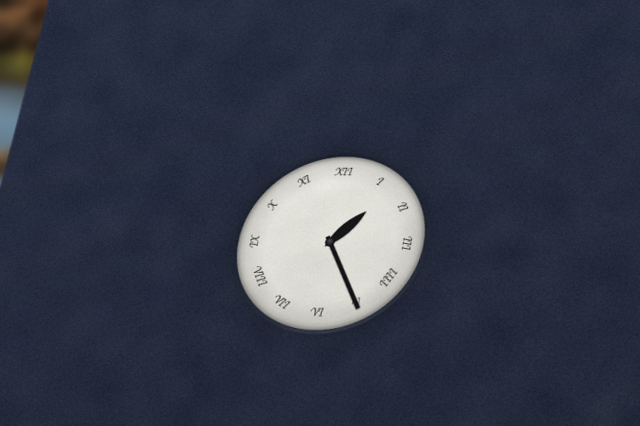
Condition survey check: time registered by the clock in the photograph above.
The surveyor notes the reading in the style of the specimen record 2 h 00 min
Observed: 1 h 25 min
